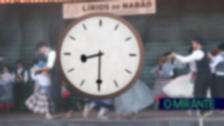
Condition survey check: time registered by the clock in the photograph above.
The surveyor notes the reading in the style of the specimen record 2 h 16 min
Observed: 8 h 30 min
